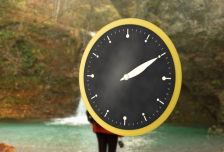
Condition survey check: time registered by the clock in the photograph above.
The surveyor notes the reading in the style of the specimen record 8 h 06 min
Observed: 2 h 10 min
